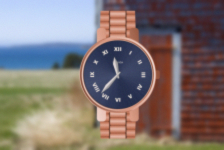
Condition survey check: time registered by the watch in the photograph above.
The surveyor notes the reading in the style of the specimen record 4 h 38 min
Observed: 11 h 37 min
